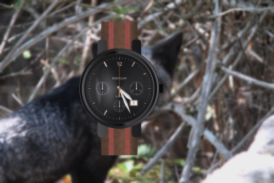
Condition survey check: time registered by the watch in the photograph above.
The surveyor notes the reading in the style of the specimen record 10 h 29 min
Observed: 4 h 26 min
